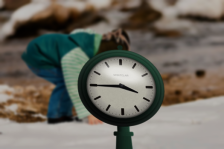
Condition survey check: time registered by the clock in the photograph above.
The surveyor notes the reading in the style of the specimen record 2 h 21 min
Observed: 3 h 45 min
